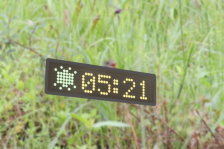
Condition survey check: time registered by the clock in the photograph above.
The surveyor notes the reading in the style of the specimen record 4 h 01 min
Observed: 5 h 21 min
